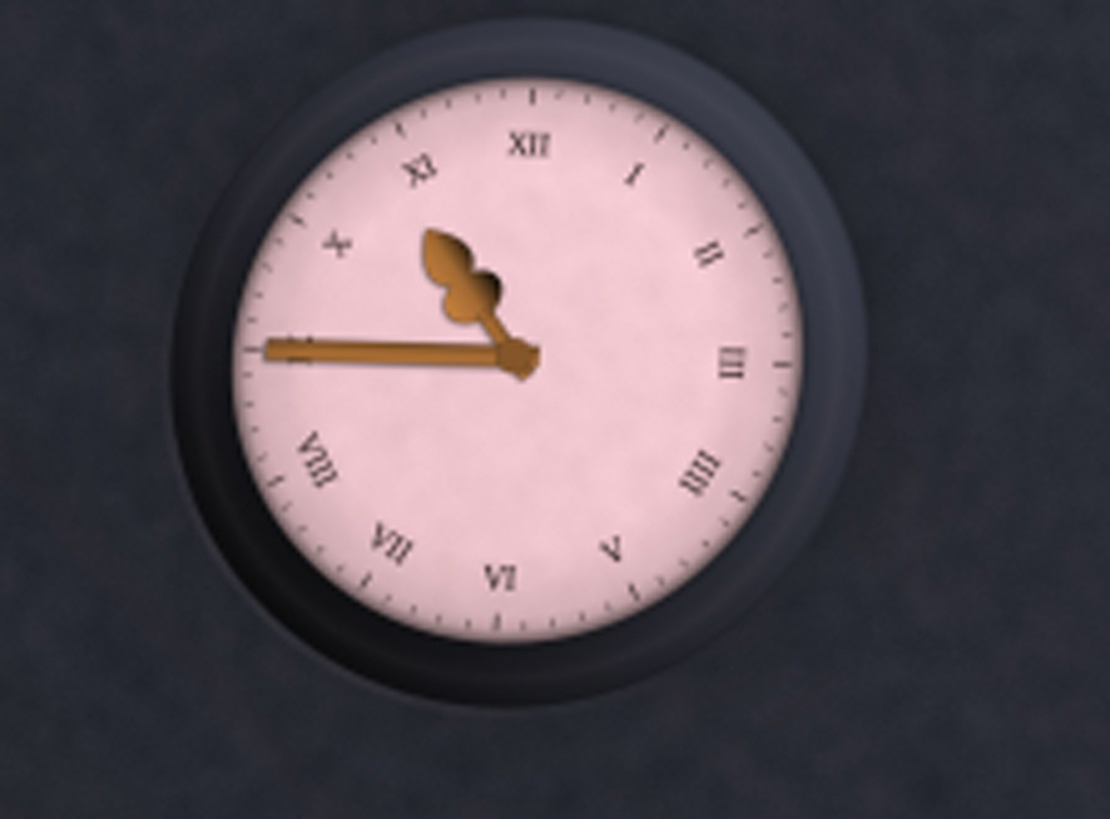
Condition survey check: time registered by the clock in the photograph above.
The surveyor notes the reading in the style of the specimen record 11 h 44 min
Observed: 10 h 45 min
